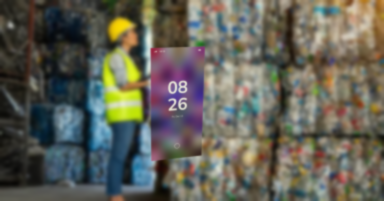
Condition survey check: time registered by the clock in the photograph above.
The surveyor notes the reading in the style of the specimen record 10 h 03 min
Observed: 8 h 26 min
